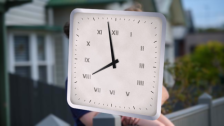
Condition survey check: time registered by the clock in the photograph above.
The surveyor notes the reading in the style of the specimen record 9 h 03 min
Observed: 7 h 58 min
